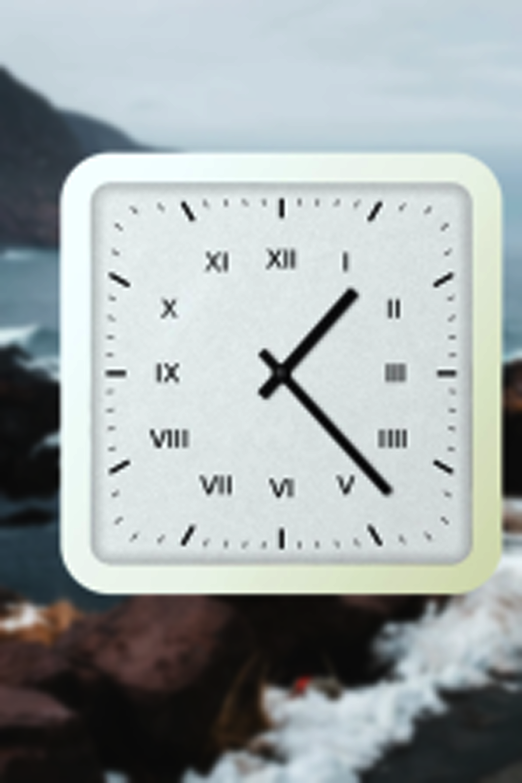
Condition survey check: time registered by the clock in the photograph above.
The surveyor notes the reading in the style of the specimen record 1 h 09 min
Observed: 1 h 23 min
